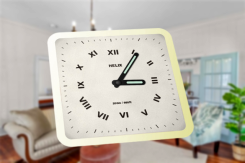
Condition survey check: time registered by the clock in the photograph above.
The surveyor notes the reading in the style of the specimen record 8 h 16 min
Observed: 3 h 06 min
